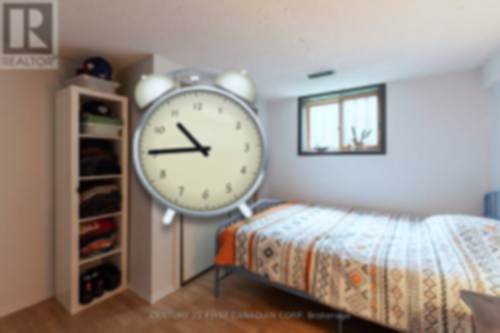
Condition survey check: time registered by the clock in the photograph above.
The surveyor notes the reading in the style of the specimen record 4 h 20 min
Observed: 10 h 45 min
